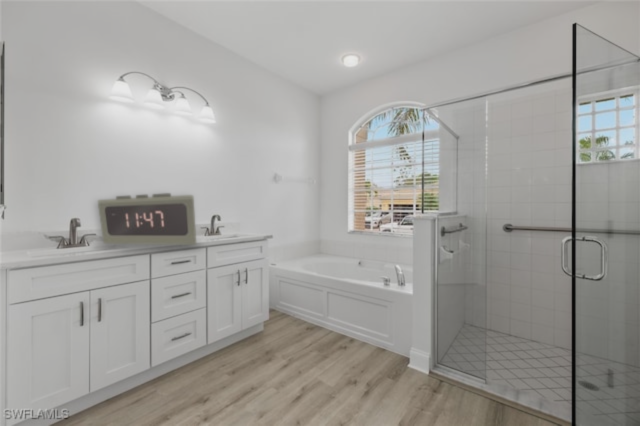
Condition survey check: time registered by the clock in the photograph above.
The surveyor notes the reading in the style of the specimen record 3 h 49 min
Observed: 11 h 47 min
